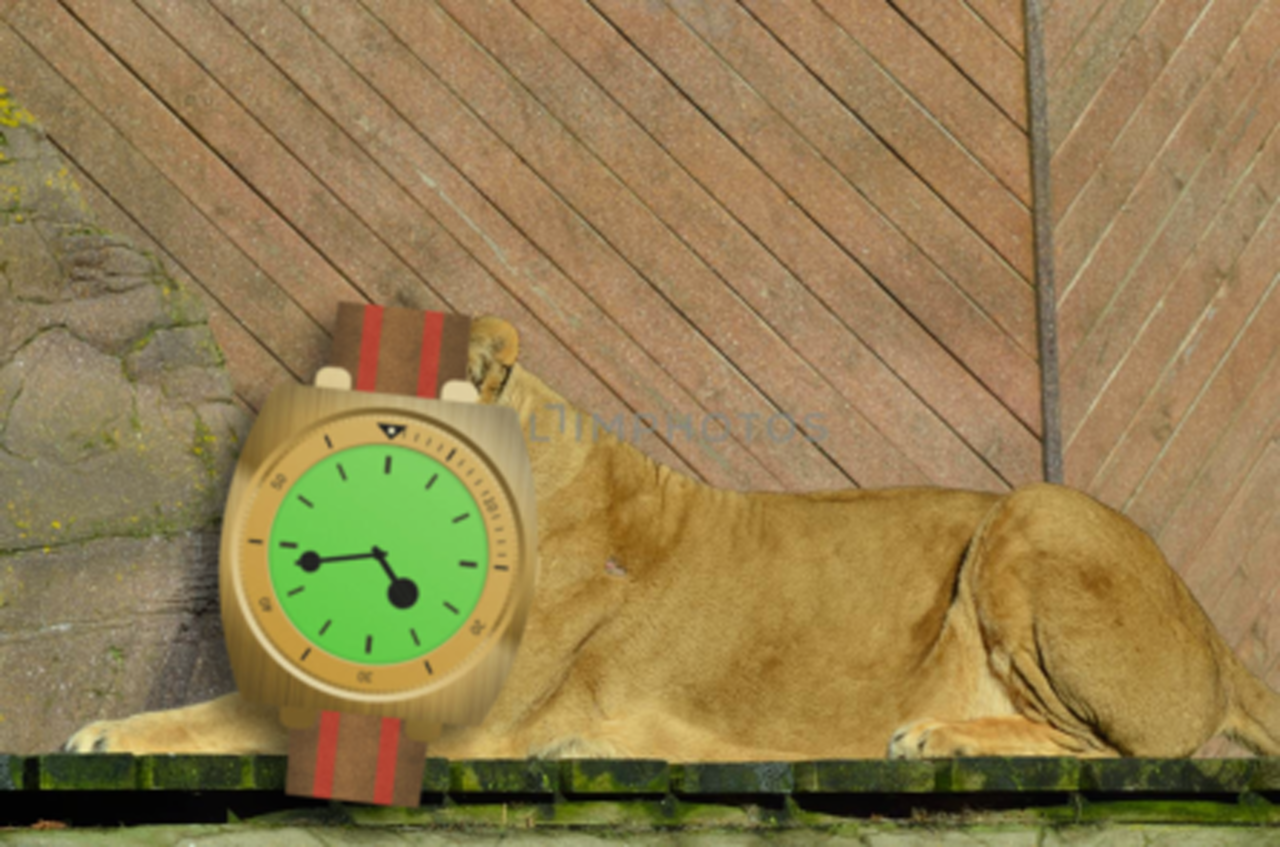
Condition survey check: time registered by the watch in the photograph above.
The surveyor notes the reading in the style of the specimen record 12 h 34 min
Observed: 4 h 43 min
